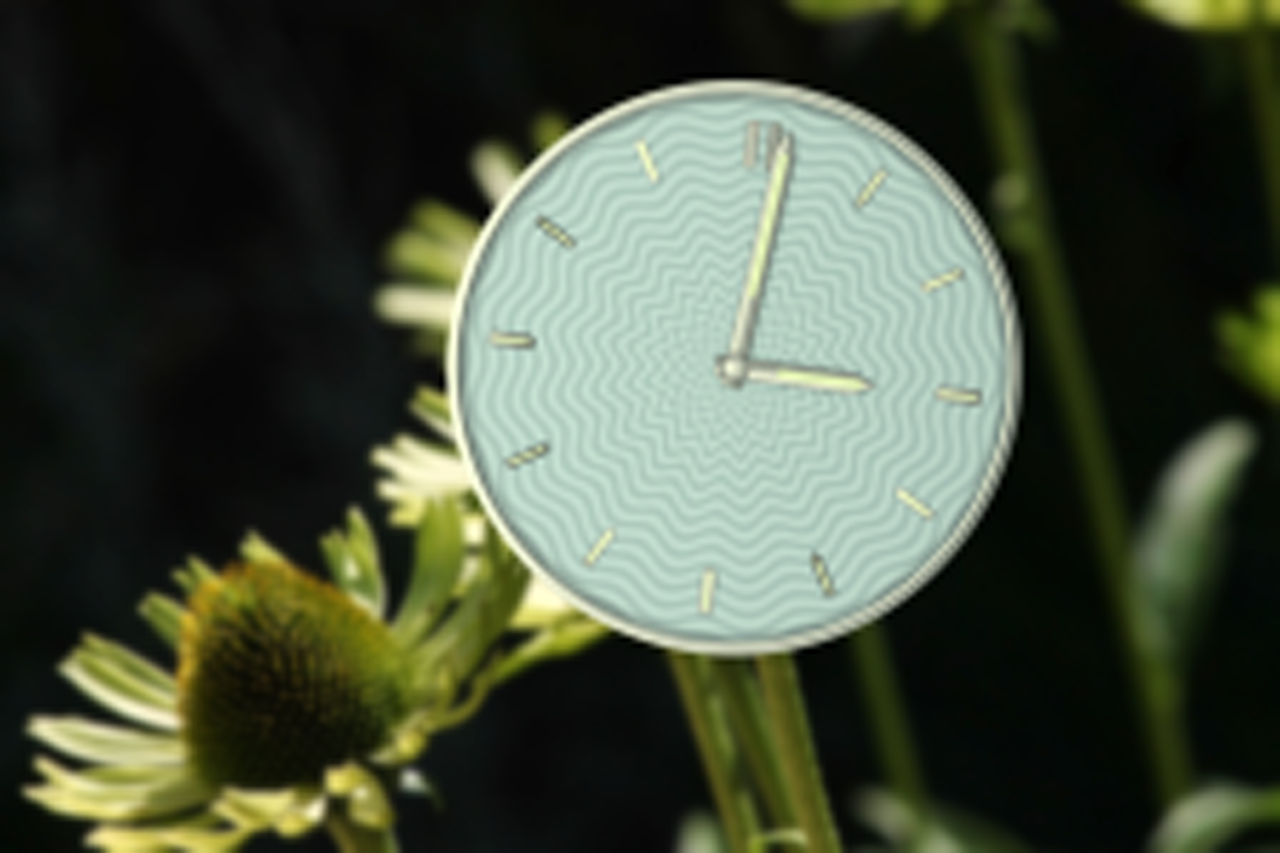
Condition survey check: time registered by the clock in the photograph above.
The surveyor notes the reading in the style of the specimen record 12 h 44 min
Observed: 3 h 01 min
